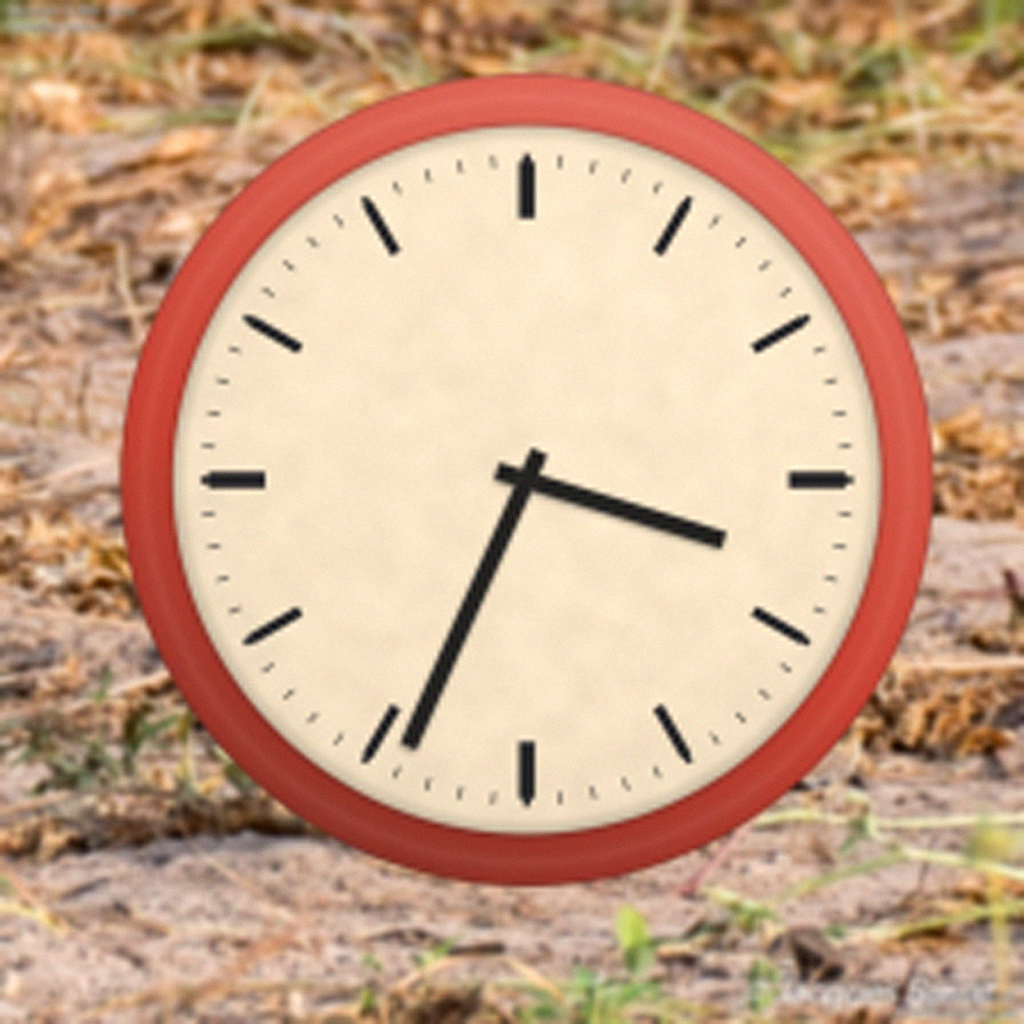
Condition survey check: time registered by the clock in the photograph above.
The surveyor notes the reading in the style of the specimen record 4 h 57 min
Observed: 3 h 34 min
